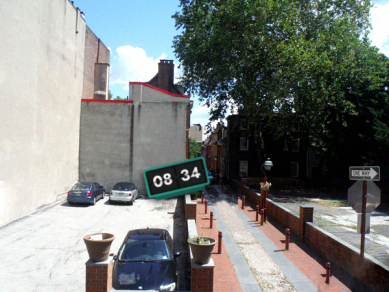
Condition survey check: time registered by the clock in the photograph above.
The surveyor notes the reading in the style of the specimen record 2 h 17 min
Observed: 8 h 34 min
